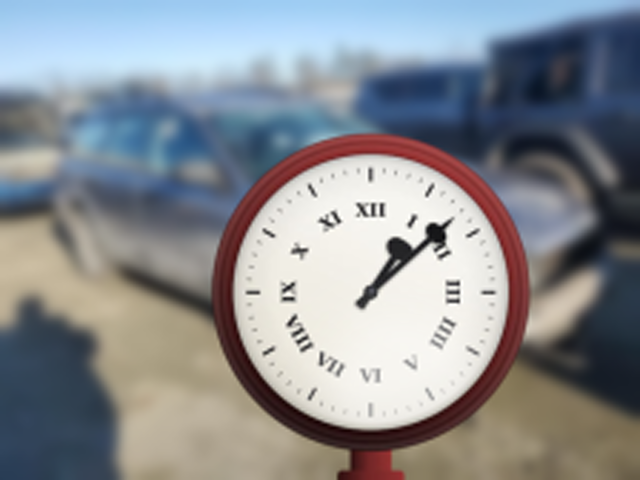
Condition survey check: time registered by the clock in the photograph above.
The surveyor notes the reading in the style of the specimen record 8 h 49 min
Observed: 1 h 08 min
